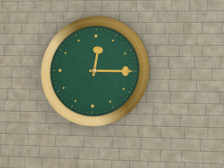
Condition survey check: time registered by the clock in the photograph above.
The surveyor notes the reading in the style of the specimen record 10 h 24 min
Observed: 12 h 15 min
